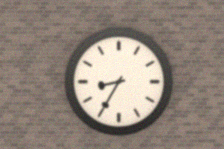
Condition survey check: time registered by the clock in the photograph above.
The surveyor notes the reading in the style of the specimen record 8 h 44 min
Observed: 8 h 35 min
